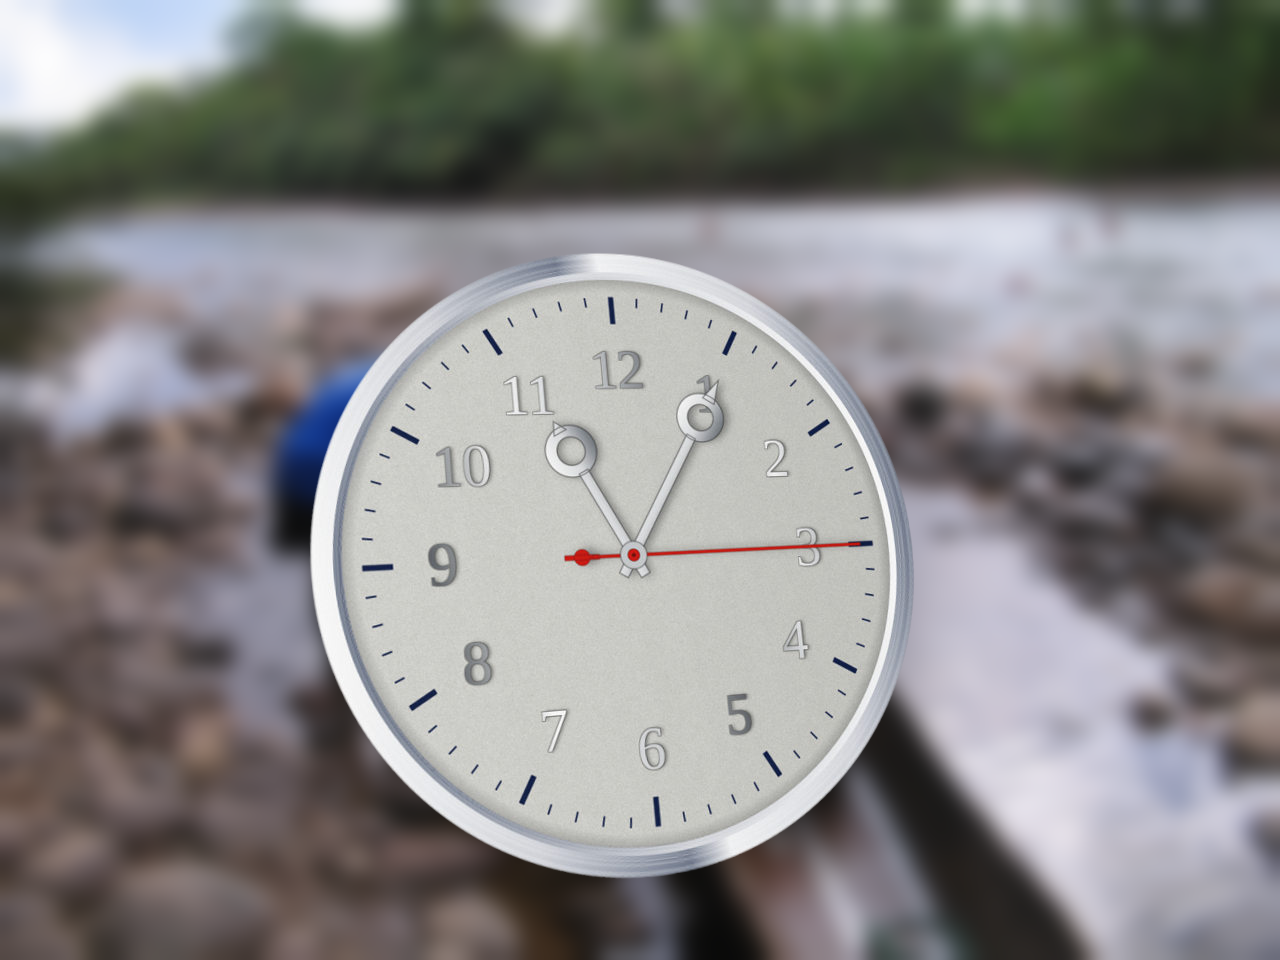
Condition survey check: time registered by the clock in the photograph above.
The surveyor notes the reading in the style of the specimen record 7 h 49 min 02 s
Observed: 11 h 05 min 15 s
